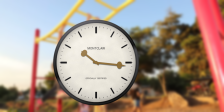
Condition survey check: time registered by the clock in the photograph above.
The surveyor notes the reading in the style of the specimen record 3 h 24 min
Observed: 10 h 16 min
